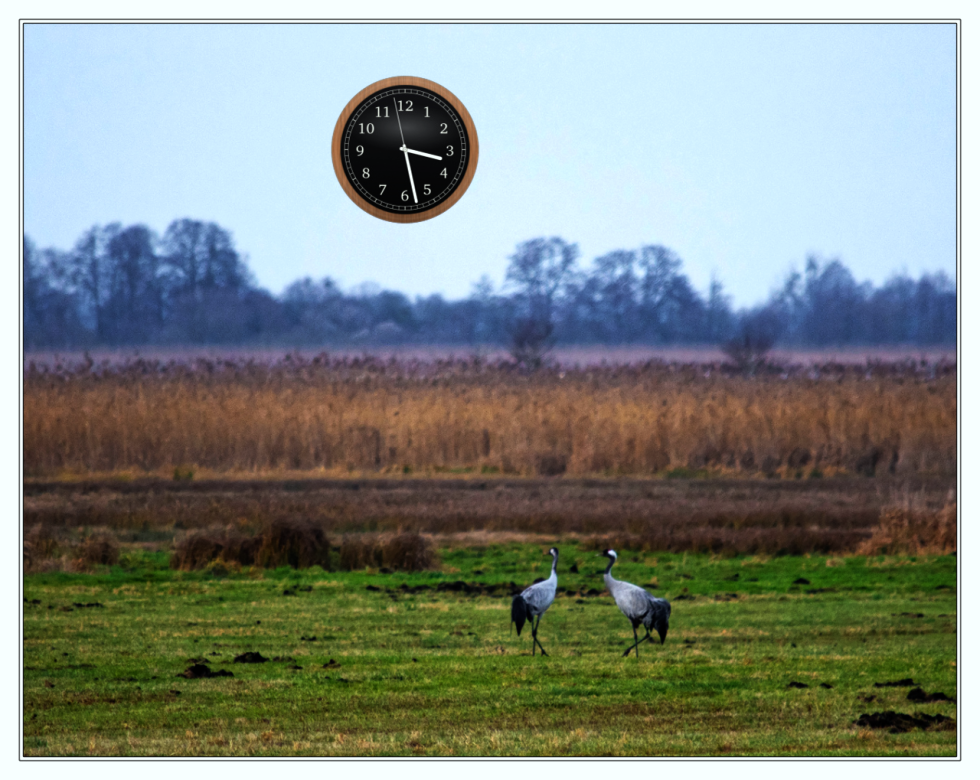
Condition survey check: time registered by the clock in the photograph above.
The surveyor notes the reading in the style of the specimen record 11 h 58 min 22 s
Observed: 3 h 27 min 58 s
